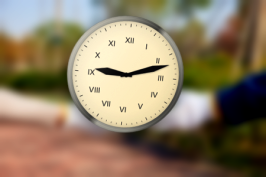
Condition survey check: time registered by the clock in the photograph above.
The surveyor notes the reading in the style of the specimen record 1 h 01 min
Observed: 9 h 12 min
